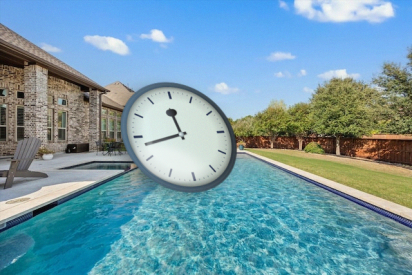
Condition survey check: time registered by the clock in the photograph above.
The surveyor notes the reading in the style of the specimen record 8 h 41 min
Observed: 11 h 43 min
